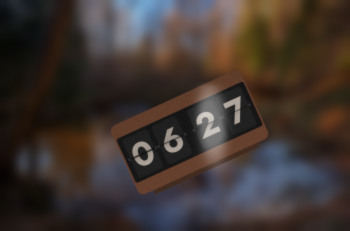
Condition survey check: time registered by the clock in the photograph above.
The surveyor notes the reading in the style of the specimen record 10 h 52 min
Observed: 6 h 27 min
